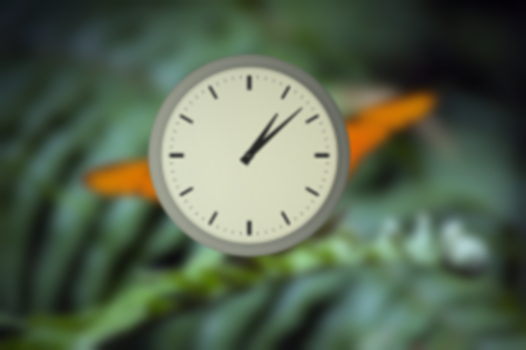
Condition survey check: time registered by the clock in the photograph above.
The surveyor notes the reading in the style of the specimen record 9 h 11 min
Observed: 1 h 08 min
